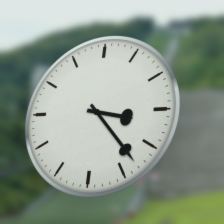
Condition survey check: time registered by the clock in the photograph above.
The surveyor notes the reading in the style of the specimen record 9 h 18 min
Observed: 3 h 23 min
